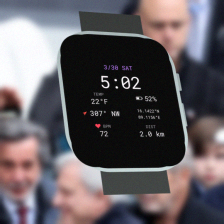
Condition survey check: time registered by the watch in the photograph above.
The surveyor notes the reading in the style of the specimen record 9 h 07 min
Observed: 5 h 02 min
